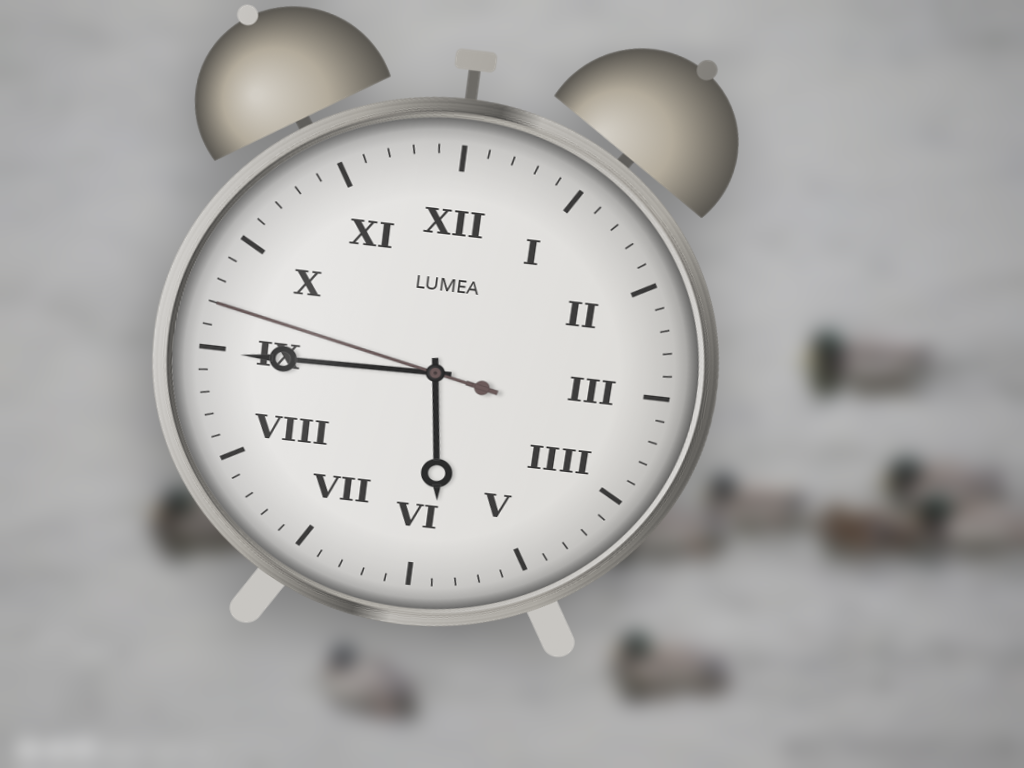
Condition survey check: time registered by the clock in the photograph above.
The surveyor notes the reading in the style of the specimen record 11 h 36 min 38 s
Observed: 5 h 44 min 47 s
